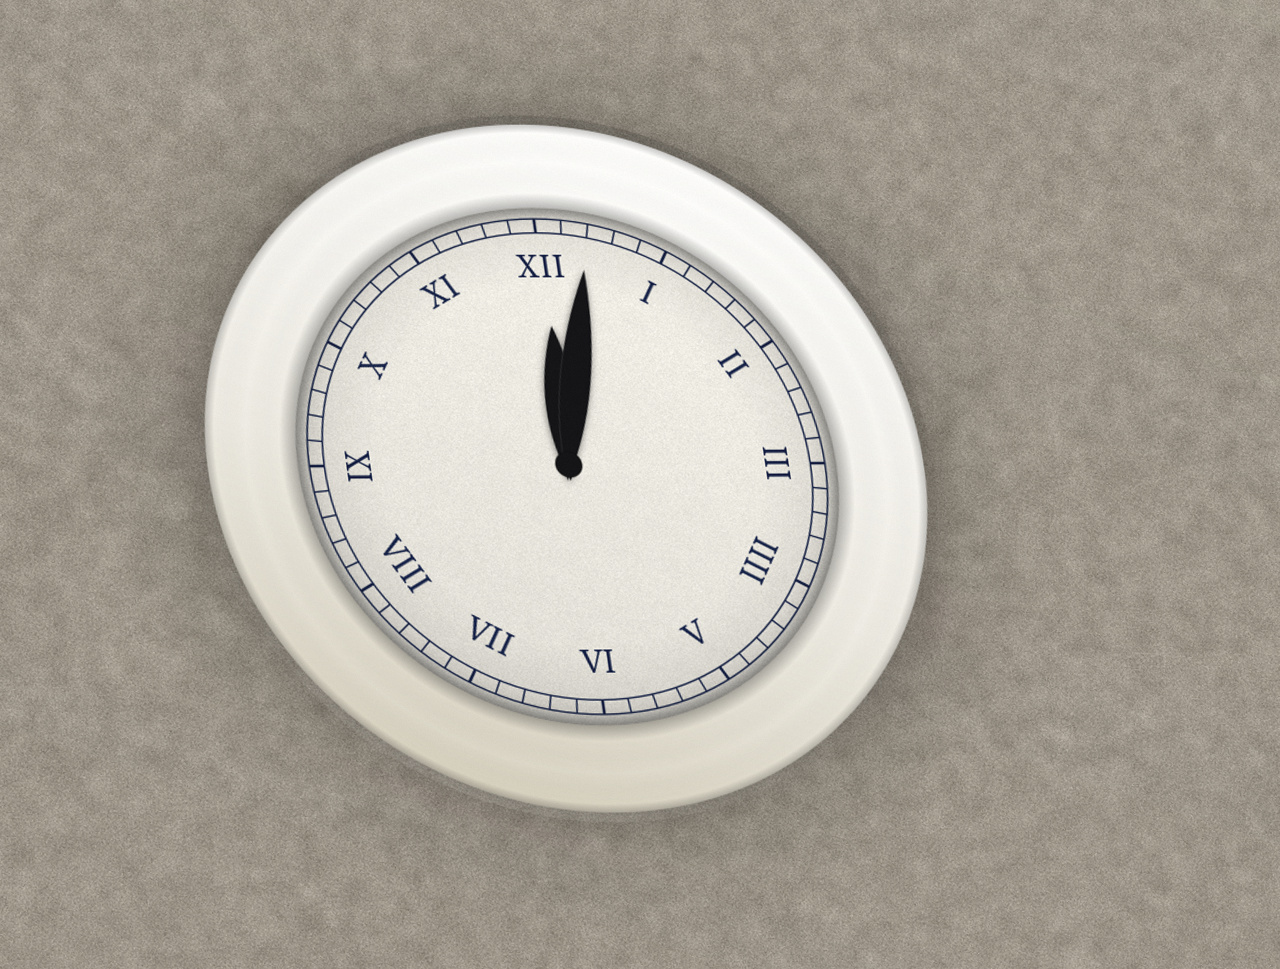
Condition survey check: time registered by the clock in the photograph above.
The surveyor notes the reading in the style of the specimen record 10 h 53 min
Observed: 12 h 02 min
